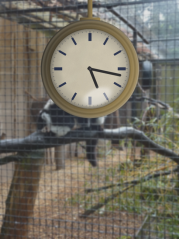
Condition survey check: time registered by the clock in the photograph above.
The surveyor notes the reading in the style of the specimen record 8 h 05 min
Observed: 5 h 17 min
